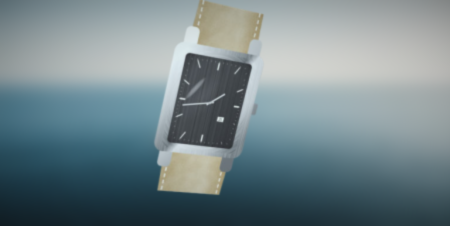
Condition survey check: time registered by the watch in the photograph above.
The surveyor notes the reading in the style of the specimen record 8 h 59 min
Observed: 1 h 43 min
